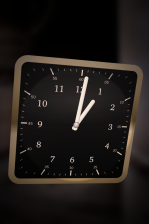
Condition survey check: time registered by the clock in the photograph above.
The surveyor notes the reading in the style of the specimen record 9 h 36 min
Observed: 1 h 01 min
